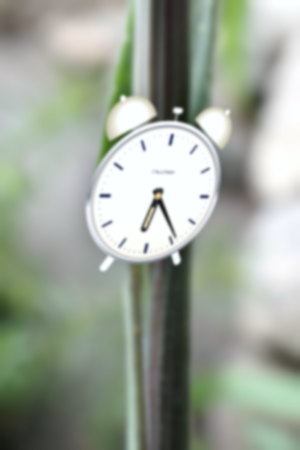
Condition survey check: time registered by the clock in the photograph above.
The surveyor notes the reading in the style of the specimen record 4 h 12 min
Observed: 6 h 24 min
